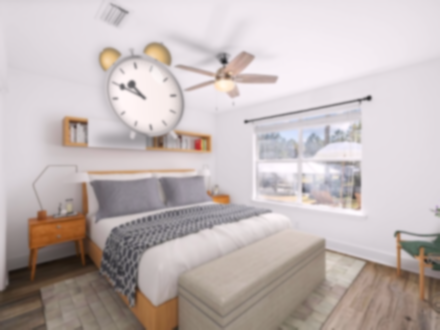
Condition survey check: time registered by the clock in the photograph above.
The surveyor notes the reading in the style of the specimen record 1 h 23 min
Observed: 10 h 50 min
